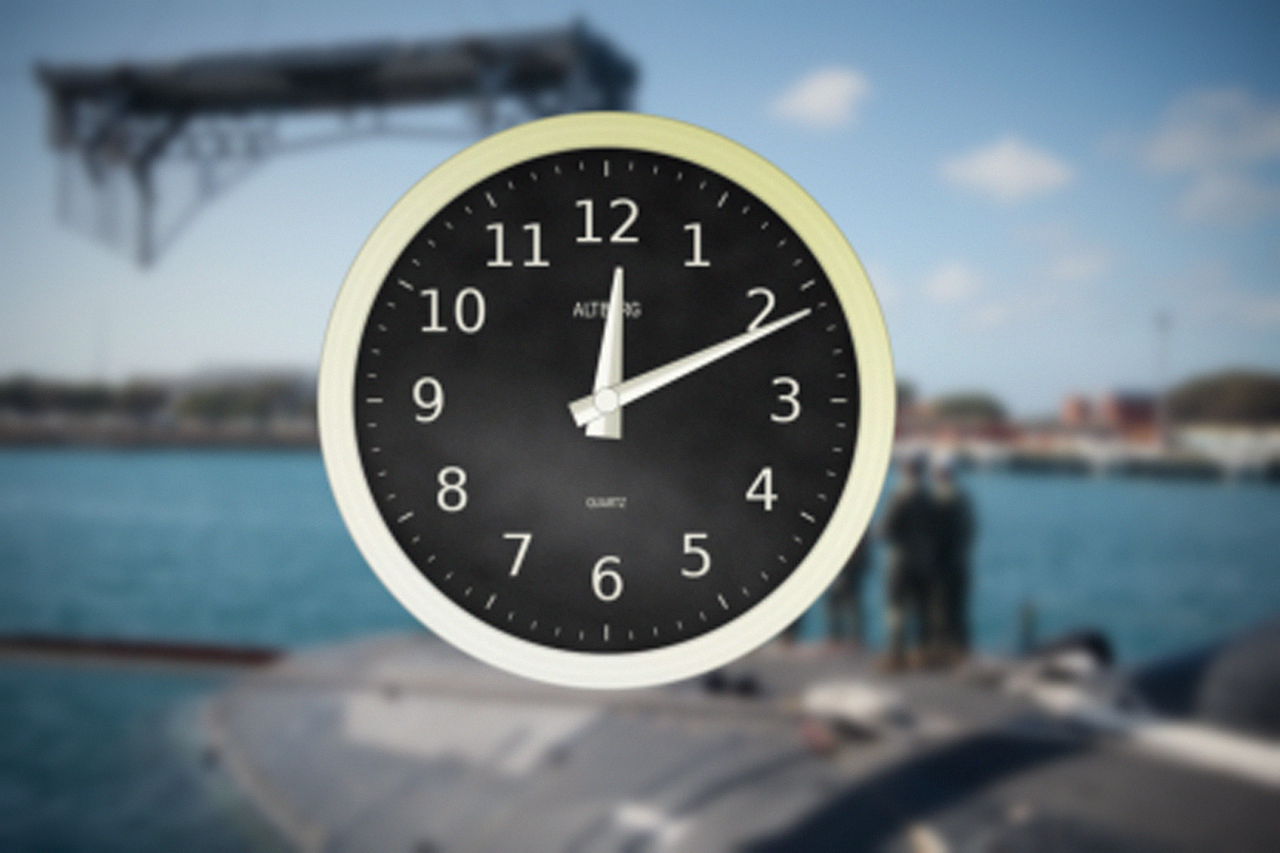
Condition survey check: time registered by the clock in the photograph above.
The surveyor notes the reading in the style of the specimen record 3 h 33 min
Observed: 12 h 11 min
